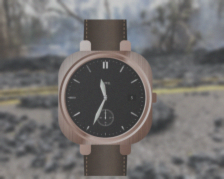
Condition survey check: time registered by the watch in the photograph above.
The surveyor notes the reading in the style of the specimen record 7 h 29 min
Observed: 11 h 34 min
